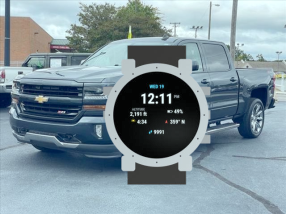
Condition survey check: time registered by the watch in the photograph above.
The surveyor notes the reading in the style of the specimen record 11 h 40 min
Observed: 12 h 11 min
